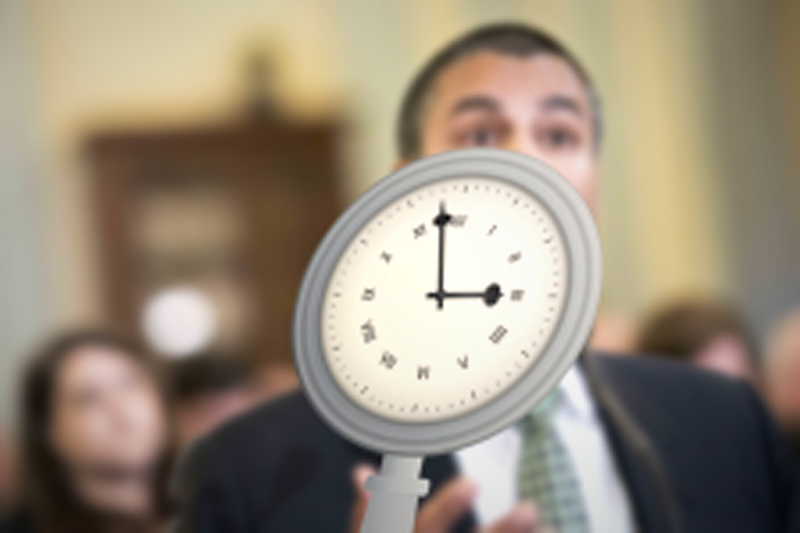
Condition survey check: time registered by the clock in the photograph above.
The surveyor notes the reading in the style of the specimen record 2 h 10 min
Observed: 2 h 58 min
